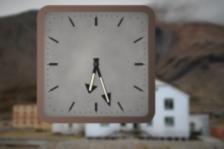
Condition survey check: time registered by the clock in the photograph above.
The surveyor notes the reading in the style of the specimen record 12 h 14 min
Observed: 6 h 27 min
